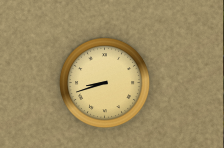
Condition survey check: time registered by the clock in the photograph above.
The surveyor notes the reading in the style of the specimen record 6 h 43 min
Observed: 8 h 42 min
